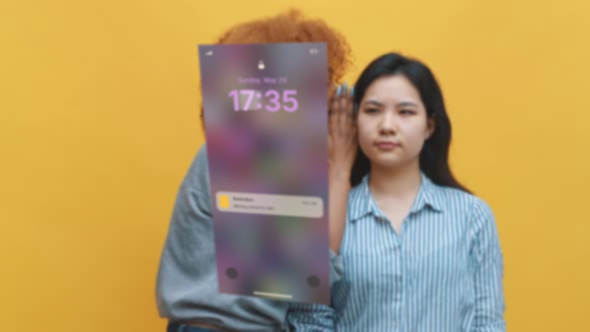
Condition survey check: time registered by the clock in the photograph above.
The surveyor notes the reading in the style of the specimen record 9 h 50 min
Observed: 17 h 35 min
